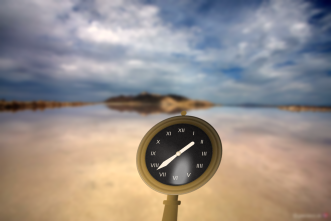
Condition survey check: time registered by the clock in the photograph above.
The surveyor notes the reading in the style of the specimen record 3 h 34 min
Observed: 1 h 38 min
